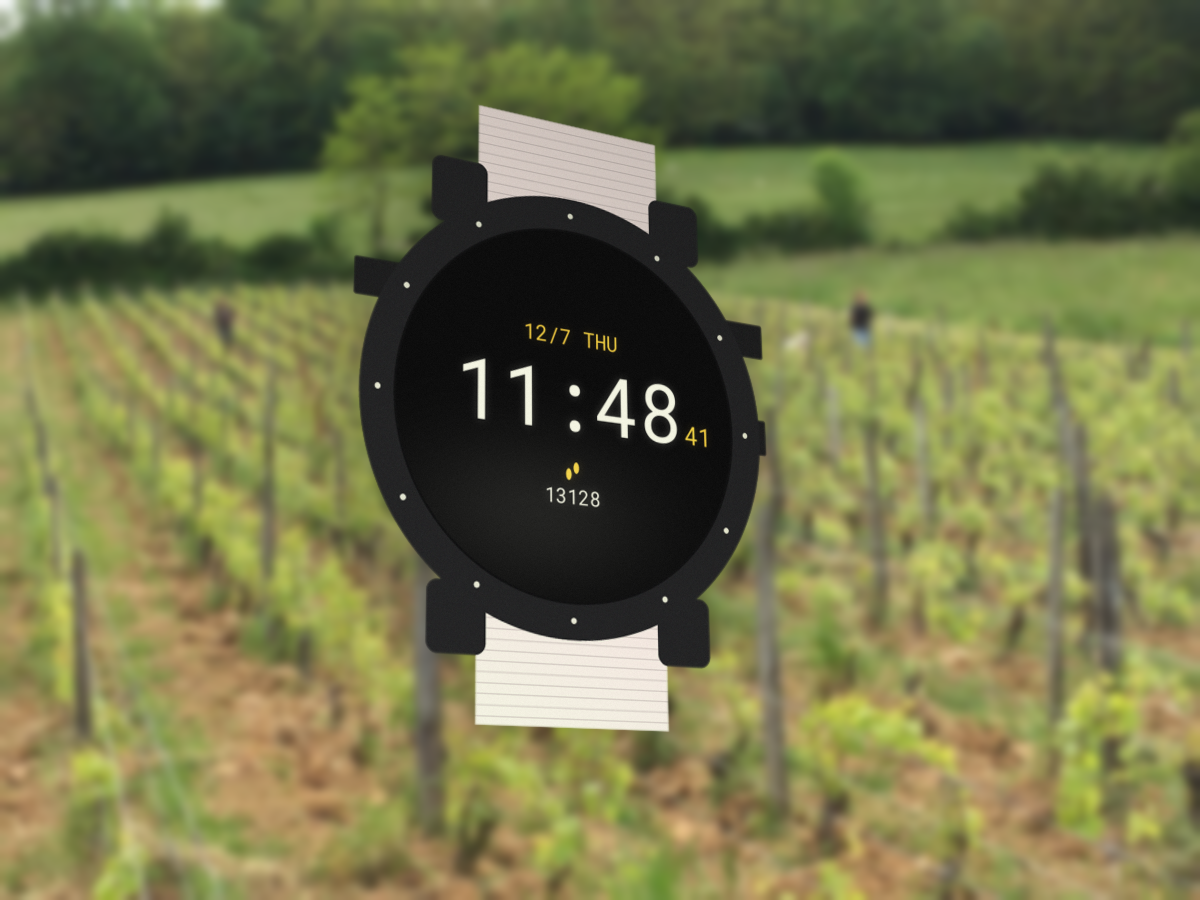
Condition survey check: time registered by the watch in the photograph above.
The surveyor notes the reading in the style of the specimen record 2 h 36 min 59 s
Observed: 11 h 48 min 41 s
